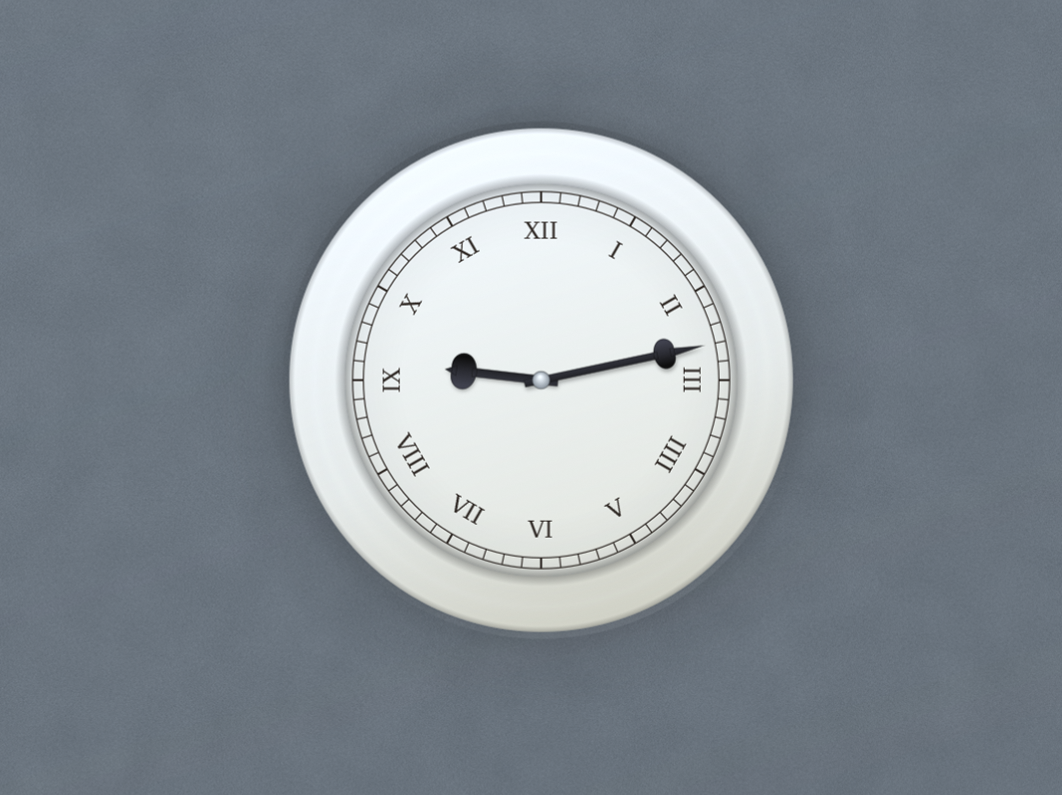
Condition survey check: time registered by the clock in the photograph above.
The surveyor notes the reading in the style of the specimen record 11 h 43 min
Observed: 9 h 13 min
